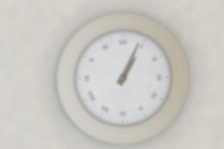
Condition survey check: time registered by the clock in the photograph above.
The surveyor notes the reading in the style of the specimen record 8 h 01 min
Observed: 1 h 04 min
